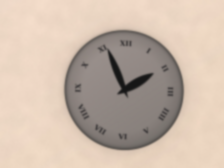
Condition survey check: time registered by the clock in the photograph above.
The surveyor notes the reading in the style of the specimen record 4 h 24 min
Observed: 1 h 56 min
